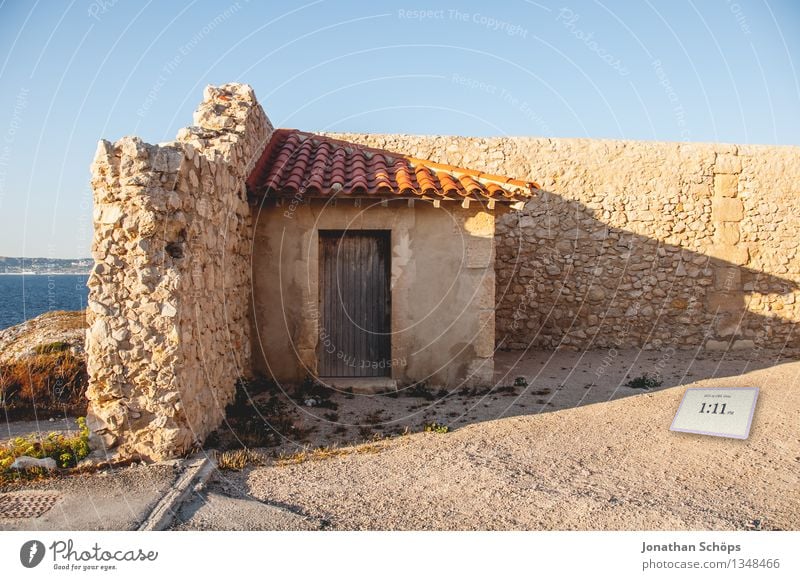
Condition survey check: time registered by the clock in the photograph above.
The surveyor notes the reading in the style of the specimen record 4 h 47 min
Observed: 1 h 11 min
